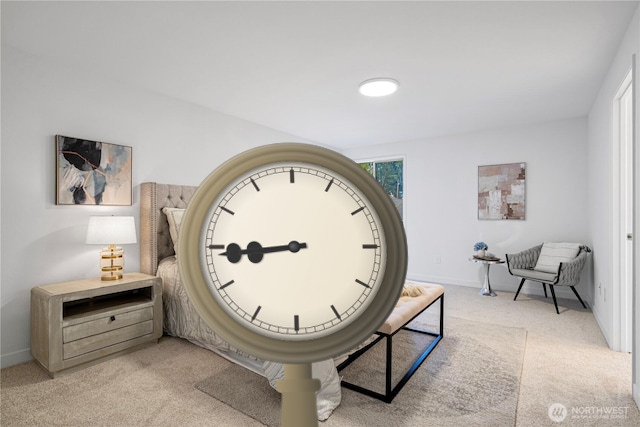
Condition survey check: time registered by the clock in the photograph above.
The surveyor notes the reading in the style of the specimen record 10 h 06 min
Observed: 8 h 44 min
